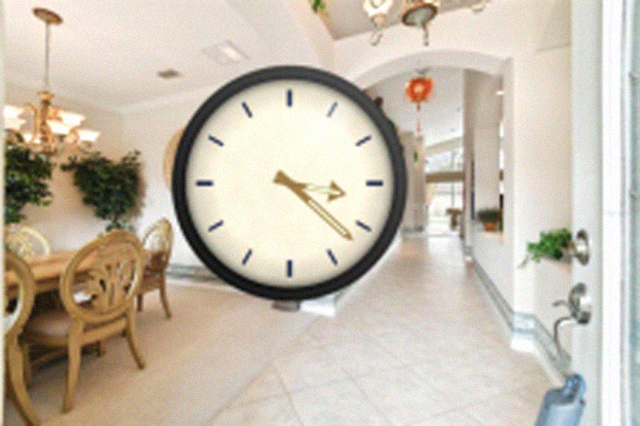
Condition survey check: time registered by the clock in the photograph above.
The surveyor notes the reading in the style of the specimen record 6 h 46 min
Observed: 3 h 22 min
